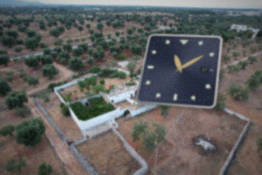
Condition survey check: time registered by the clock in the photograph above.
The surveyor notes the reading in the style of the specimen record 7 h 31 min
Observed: 11 h 09 min
